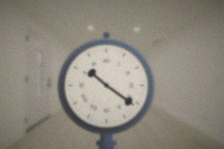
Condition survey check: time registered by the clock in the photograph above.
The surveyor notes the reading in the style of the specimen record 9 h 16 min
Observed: 10 h 21 min
